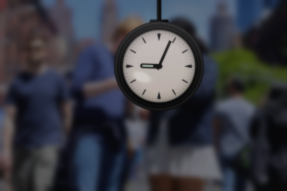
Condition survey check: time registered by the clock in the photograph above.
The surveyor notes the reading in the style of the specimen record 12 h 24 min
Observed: 9 h 04 min
